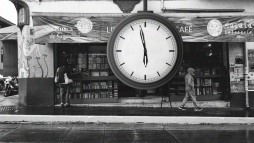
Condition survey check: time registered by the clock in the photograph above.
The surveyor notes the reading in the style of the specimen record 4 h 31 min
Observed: 5 h 58 min
